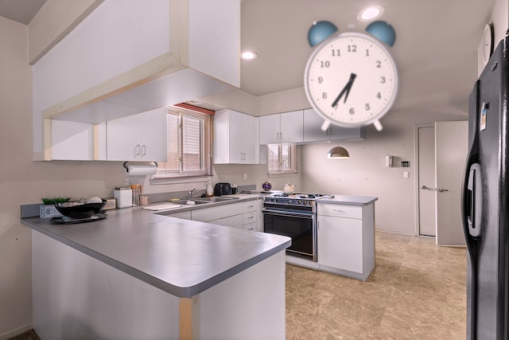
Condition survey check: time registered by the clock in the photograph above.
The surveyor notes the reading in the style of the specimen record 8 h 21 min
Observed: 6 h 36 min
